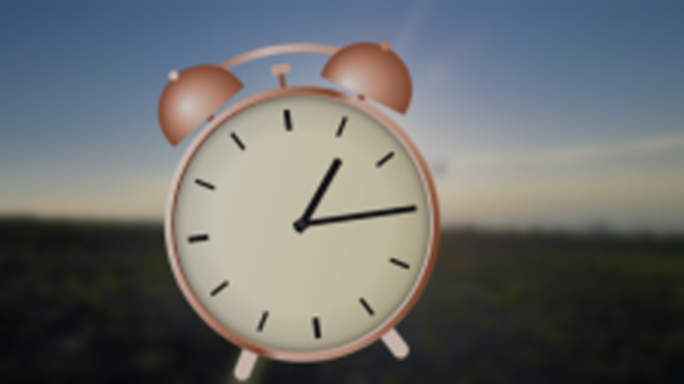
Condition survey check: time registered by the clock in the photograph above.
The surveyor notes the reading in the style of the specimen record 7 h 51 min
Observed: 1 h 15 min
